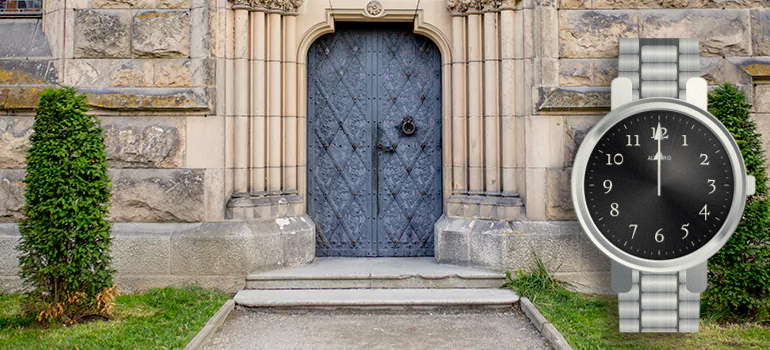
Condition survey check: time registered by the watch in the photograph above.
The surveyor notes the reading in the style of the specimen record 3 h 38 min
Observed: 12 h 00 min
